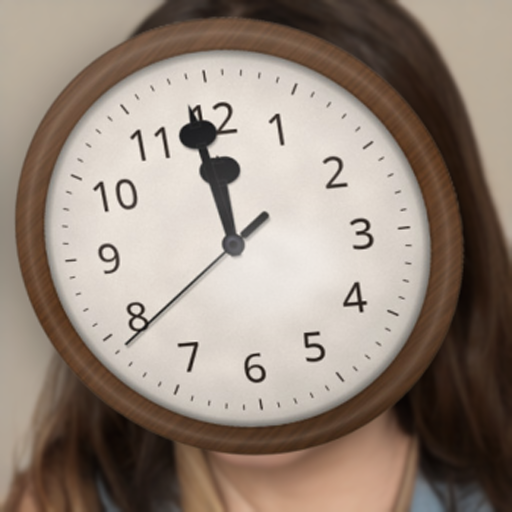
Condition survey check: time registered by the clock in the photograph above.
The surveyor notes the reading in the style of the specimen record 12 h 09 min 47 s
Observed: 11 h 58 min 39 s
